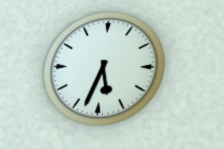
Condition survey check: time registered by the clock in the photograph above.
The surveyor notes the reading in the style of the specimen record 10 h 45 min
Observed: 5 h 33 min
